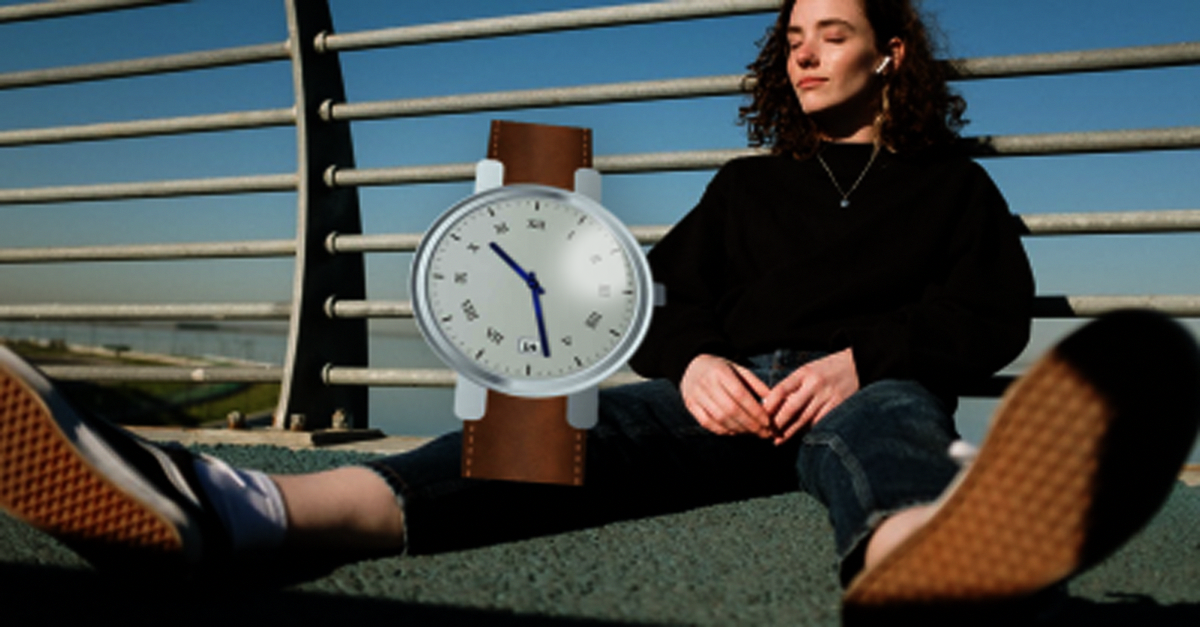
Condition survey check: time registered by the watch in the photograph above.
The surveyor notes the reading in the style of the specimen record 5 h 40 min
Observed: 10 h 28 min
